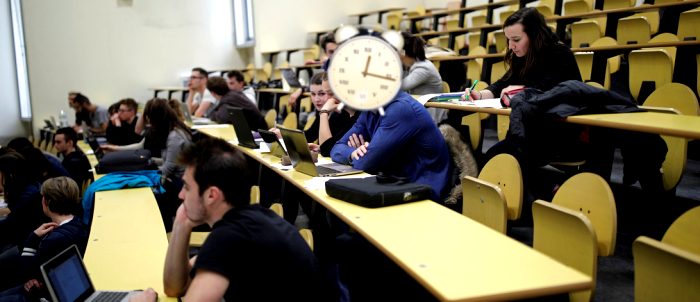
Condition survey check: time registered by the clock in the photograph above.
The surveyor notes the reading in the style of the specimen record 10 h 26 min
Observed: 12 h 16 min
